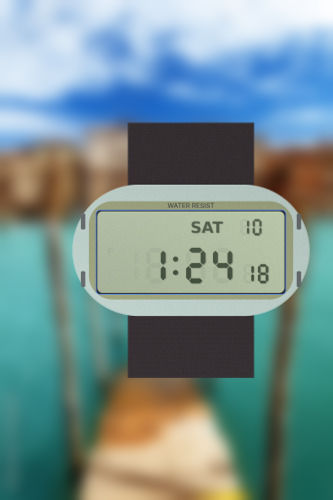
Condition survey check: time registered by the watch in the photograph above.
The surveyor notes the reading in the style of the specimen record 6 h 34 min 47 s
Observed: 1 h 24 min 18 s
